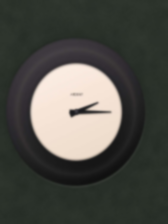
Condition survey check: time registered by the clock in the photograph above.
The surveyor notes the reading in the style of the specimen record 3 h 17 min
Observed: 2 h 15 min
